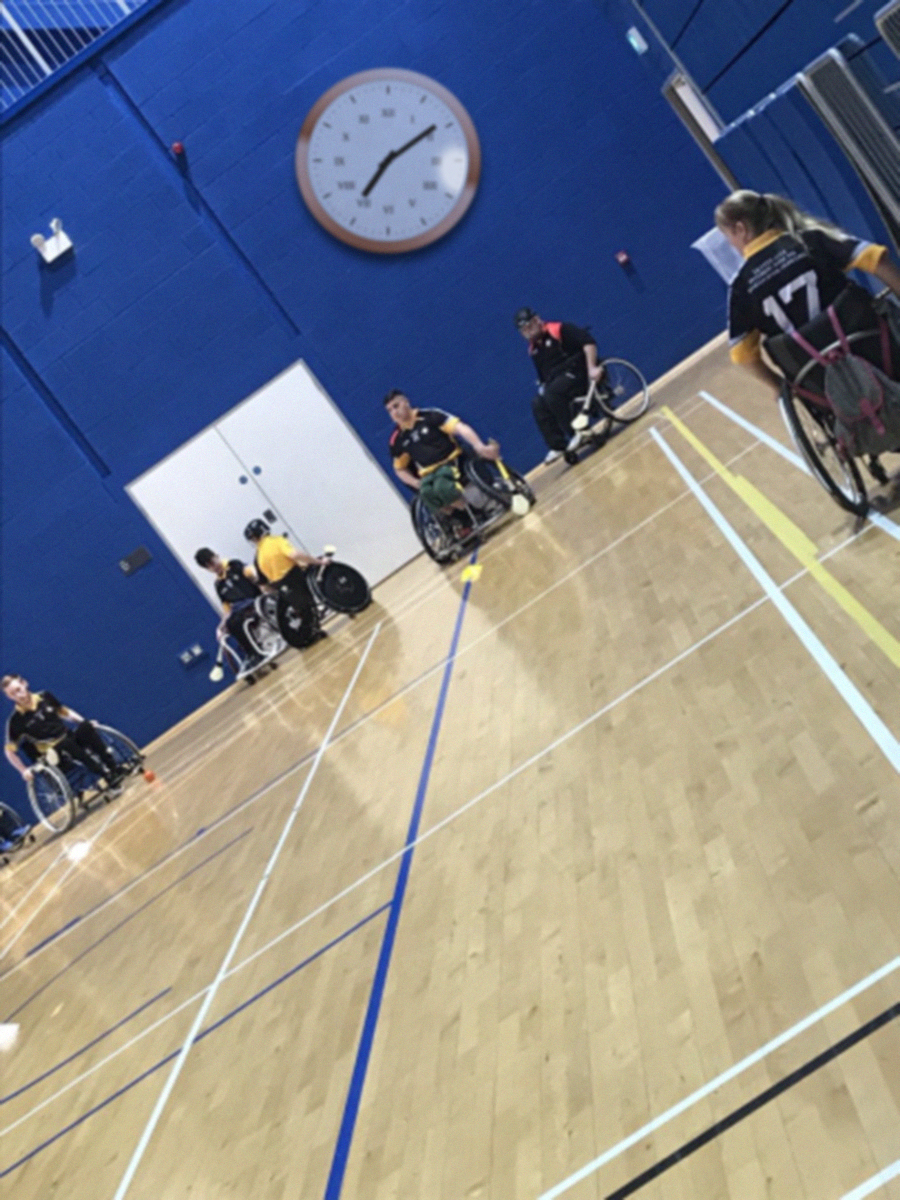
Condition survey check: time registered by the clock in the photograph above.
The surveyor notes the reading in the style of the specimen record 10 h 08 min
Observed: 7 h 09 min
